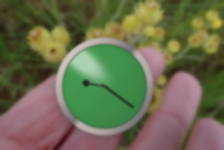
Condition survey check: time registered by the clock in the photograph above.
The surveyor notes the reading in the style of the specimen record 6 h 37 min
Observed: 9 h 21 min
